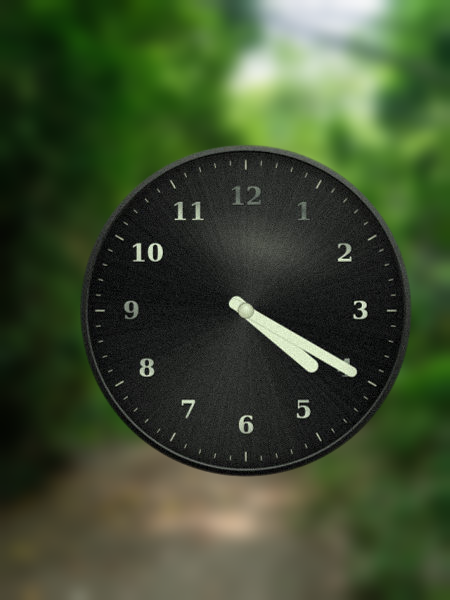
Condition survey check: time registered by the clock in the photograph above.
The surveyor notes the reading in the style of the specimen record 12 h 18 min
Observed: 4 h 20 min
